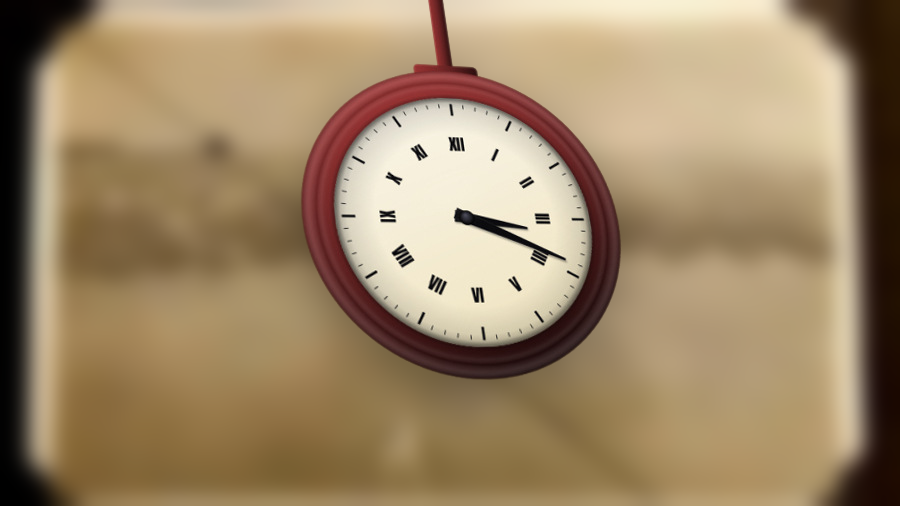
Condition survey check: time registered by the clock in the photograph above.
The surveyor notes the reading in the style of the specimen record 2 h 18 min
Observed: 3 h 19 min
